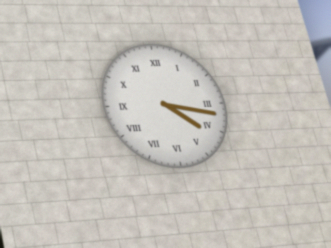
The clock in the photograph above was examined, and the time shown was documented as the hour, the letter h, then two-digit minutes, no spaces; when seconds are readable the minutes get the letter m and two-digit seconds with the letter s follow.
4h17
